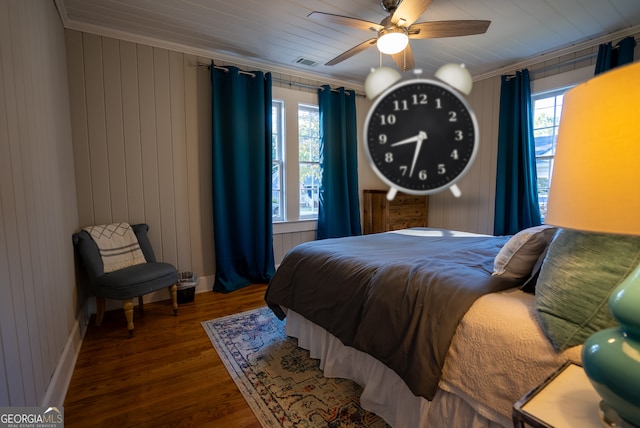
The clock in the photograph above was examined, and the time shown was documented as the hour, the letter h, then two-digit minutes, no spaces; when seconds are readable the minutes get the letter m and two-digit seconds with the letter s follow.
8h33
